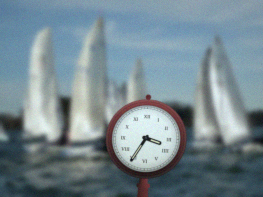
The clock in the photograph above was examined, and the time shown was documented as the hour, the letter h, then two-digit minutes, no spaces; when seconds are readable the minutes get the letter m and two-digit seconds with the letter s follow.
3h35
